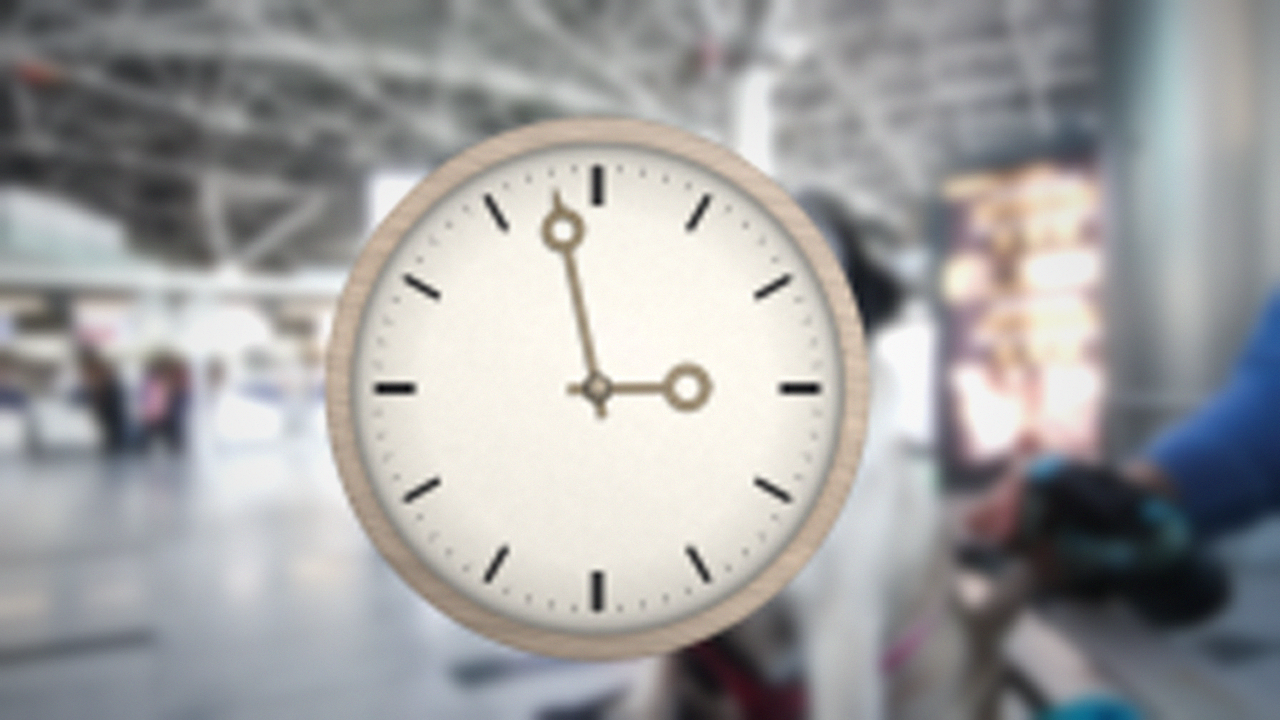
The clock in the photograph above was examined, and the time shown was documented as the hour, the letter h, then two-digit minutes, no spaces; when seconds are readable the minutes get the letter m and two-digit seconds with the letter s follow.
2h58
